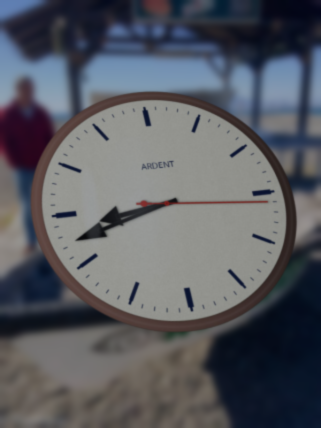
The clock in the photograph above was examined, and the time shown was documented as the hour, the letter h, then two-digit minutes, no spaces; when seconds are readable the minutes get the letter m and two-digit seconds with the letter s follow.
8h42m16s
